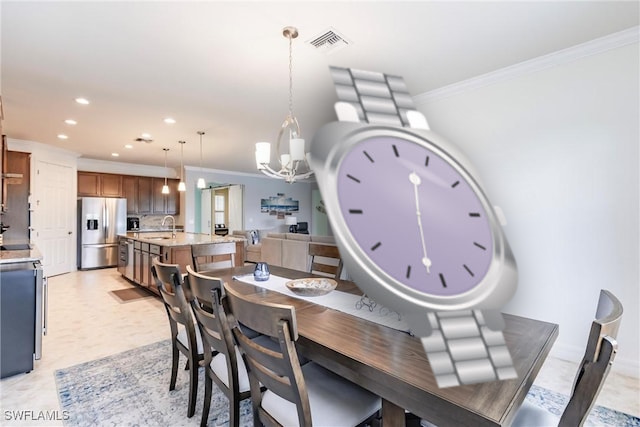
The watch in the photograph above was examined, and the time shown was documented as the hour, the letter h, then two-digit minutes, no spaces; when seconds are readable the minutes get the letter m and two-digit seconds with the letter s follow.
12h32
